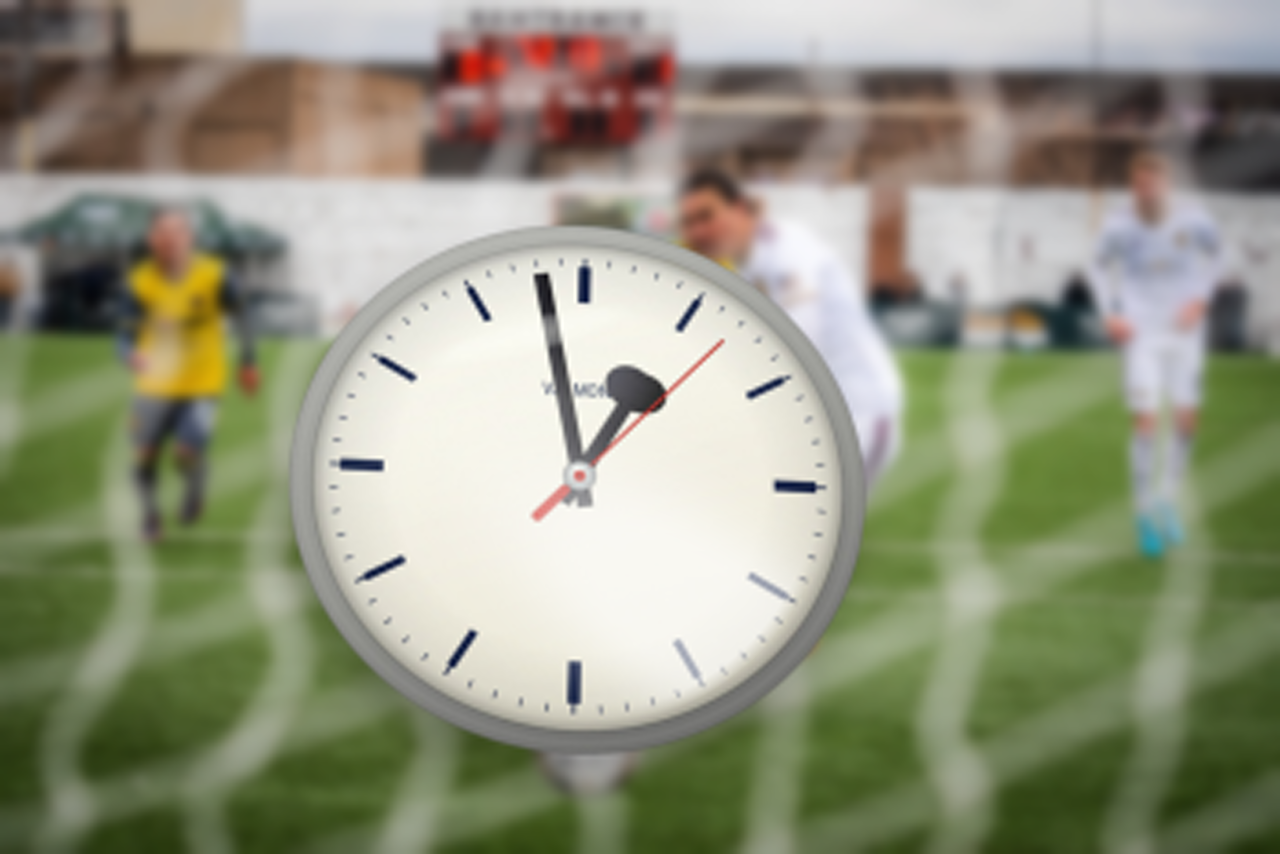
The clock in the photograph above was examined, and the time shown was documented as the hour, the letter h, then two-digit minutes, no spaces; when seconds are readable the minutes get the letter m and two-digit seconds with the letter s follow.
12h58m07s
